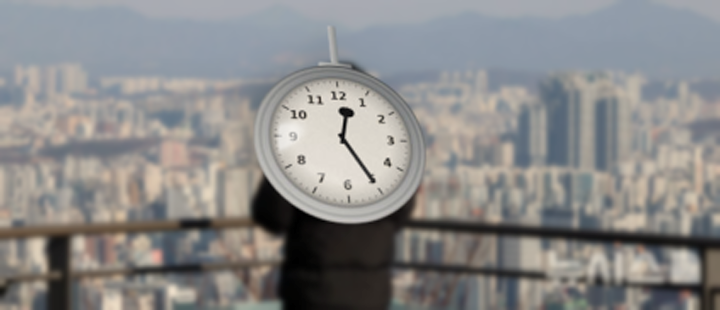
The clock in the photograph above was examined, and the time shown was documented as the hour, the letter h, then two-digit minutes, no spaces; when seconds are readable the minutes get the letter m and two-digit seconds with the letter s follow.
12h25
